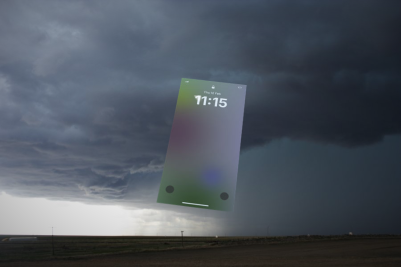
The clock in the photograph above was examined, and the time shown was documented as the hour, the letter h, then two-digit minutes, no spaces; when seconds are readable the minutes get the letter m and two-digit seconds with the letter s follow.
11h15
